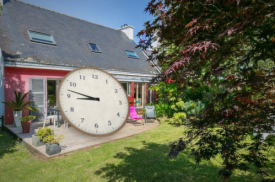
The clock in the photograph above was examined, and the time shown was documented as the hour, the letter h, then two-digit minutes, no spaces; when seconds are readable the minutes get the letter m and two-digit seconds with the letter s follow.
8h47
